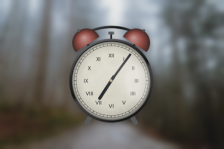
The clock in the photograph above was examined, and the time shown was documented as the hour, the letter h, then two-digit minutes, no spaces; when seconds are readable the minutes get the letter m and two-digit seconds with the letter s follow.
7h06
